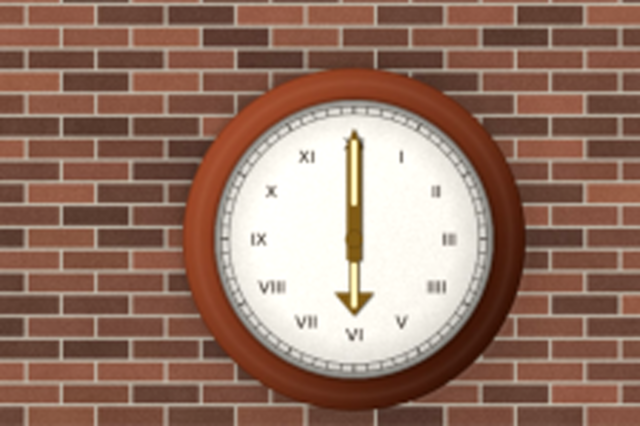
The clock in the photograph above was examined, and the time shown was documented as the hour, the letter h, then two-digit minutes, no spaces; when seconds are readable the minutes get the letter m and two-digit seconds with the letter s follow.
6h00
